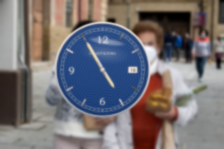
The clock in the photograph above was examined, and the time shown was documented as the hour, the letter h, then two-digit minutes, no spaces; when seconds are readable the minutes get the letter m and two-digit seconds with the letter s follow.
4h55
